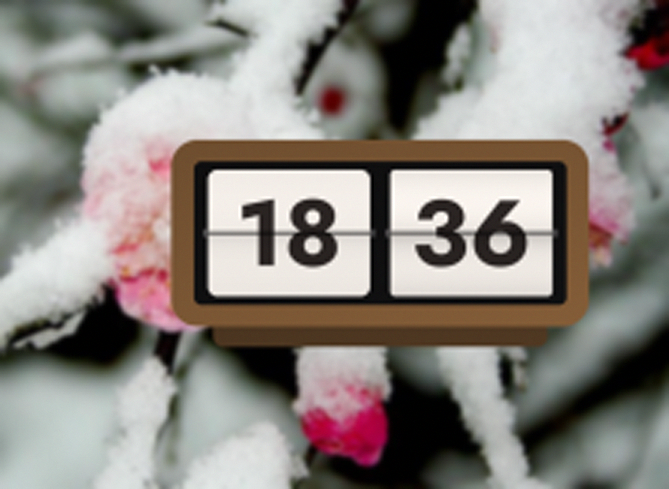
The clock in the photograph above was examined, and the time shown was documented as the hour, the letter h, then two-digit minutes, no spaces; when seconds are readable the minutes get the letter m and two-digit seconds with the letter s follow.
18h36
